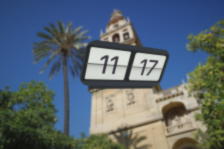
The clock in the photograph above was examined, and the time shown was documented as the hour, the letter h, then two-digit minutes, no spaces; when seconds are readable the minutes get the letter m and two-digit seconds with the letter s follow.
11h17
